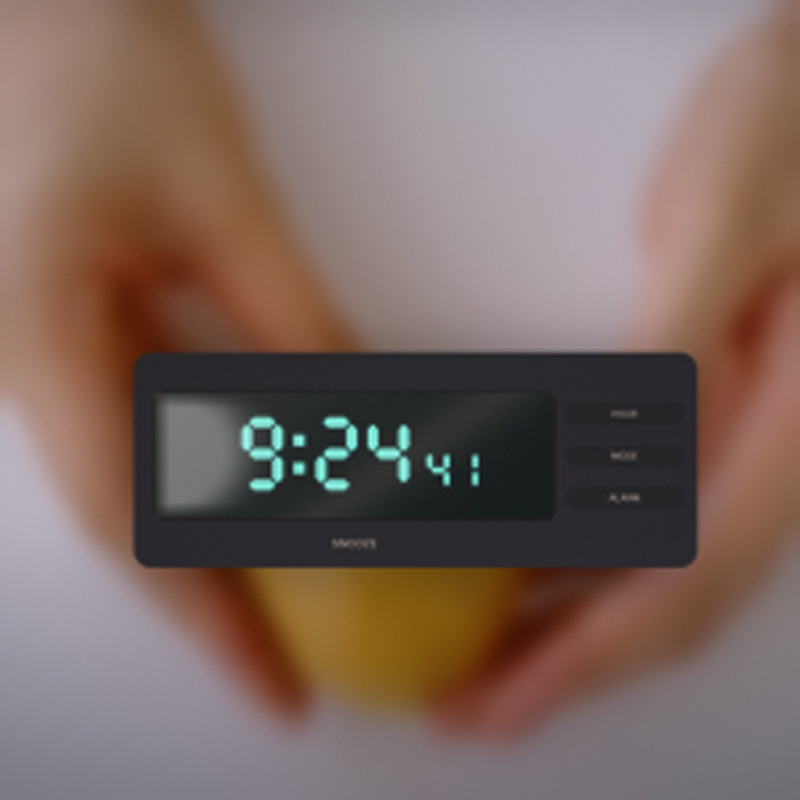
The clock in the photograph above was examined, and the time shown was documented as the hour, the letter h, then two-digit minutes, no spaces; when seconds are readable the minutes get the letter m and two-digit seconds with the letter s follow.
9h24m41s
